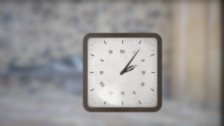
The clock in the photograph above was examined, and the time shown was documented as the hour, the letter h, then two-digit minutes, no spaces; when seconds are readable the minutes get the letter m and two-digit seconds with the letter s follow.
2h06
